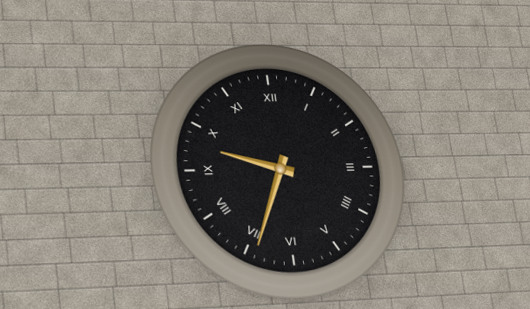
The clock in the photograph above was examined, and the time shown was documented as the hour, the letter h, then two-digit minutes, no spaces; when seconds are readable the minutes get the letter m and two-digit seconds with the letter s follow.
9h34
